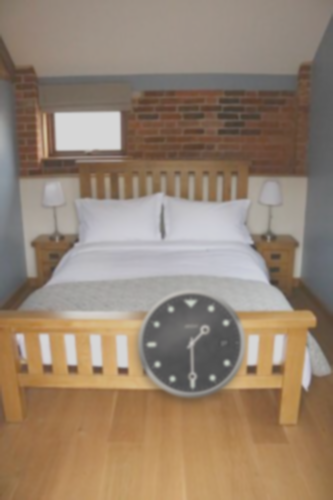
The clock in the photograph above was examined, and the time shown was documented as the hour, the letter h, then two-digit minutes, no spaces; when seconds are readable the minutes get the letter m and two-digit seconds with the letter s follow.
1h30
